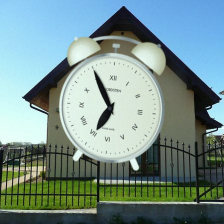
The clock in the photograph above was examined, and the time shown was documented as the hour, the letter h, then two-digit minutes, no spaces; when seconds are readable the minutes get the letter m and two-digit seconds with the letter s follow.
6h55
